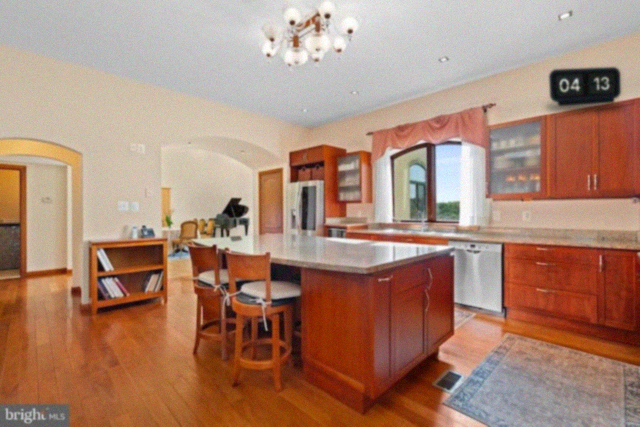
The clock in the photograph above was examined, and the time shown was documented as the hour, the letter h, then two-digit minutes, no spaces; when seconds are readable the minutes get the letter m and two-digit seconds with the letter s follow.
4h13
